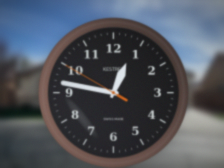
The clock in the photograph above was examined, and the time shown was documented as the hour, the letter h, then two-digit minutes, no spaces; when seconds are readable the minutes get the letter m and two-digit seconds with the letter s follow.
12h46m50s
